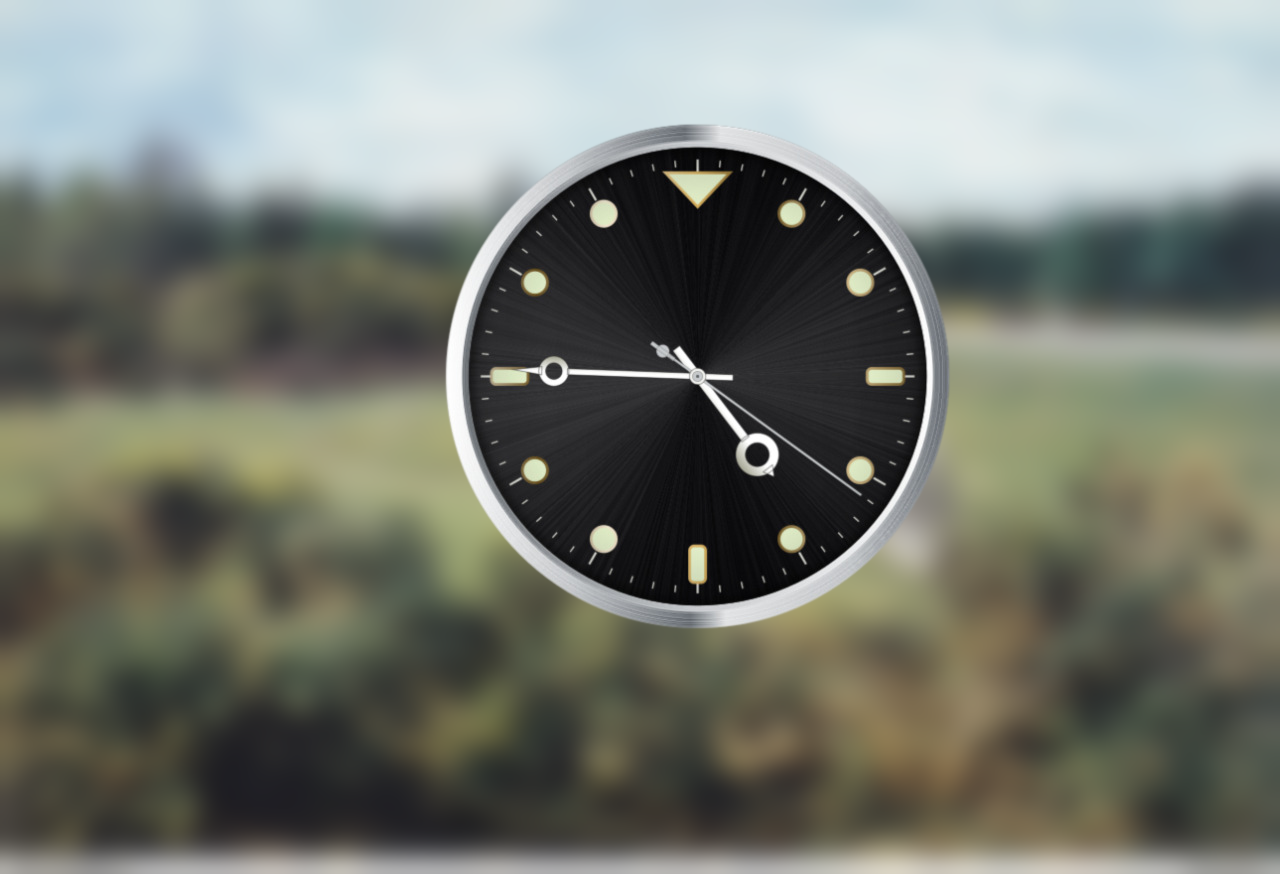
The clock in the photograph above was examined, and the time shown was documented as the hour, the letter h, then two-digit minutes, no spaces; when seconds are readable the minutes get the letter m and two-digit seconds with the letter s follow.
4h45m21s
